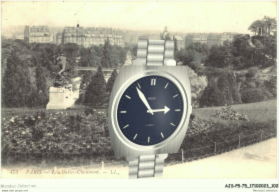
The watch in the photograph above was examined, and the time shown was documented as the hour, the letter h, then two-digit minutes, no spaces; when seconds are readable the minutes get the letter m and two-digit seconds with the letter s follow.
2h54
